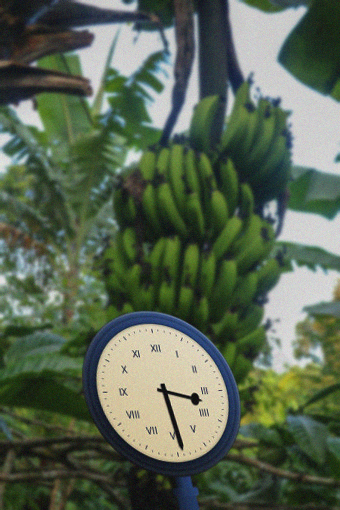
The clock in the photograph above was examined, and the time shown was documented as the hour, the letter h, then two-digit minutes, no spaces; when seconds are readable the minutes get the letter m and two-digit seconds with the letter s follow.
3h29
